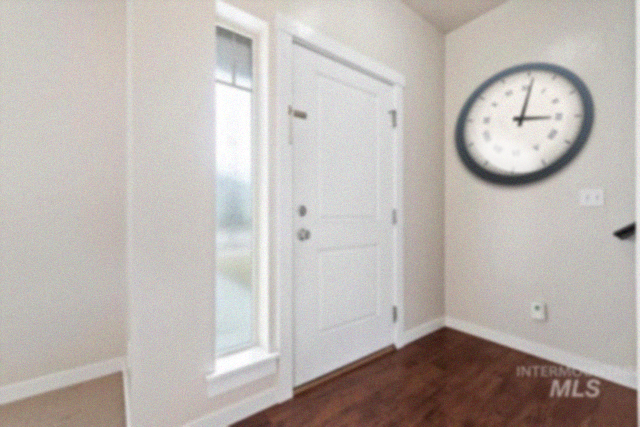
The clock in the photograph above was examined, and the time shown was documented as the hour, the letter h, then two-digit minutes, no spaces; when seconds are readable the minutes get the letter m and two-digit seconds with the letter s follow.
3h01
